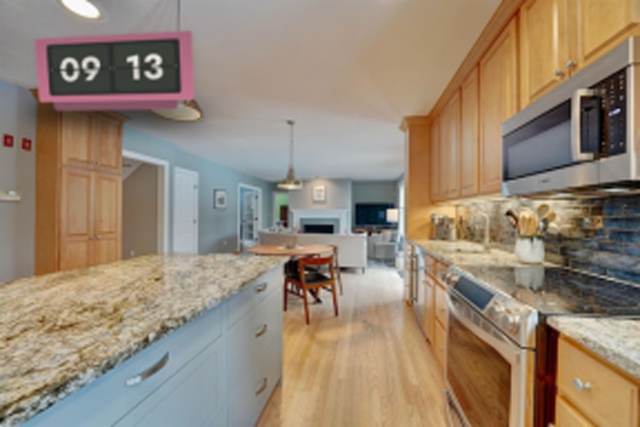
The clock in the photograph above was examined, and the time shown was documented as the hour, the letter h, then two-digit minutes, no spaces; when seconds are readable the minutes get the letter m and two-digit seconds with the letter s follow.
9h13
